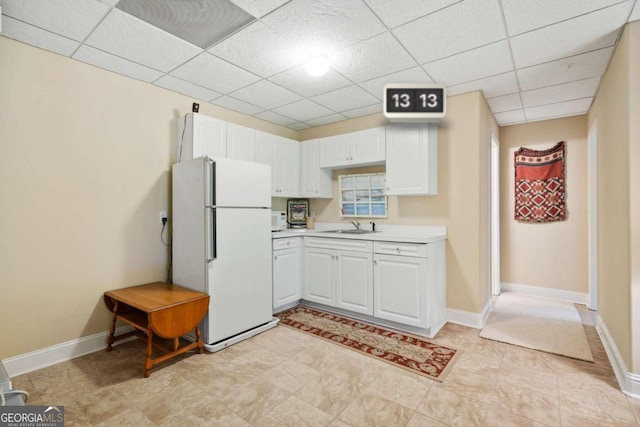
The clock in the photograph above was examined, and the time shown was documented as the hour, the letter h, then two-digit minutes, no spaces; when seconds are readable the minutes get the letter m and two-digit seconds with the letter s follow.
13h13
